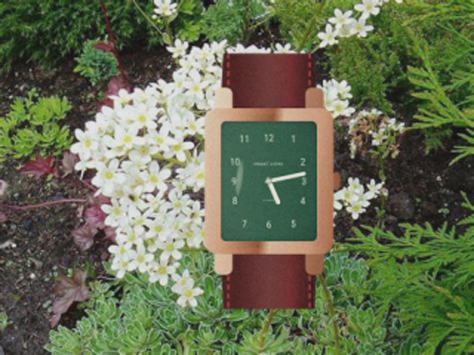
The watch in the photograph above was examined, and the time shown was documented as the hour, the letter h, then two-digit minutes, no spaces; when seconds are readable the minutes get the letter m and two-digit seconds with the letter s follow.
5h13
